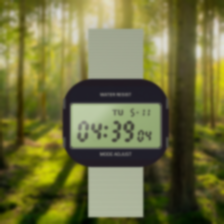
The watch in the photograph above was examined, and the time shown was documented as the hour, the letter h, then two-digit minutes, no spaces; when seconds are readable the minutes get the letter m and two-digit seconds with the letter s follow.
4h39m04s
